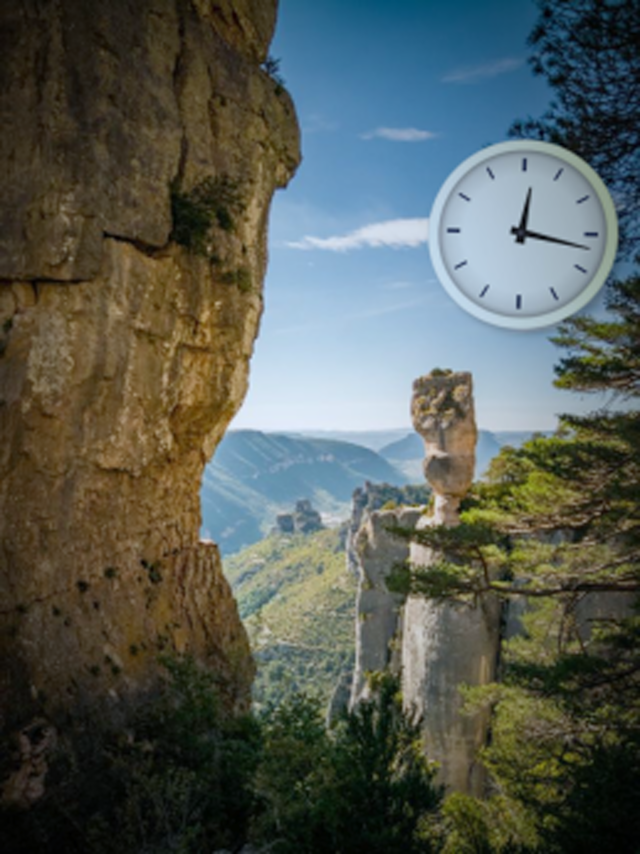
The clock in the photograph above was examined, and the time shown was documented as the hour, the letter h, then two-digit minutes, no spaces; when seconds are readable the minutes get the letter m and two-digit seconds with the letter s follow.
12h17
